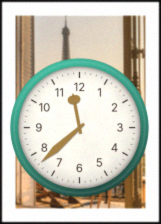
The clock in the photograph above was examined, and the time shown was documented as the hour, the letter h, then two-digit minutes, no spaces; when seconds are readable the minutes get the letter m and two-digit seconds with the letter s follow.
11h38
